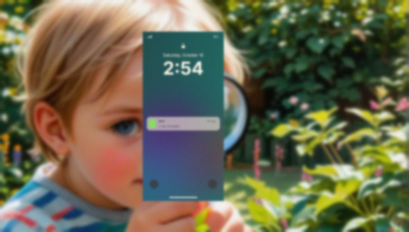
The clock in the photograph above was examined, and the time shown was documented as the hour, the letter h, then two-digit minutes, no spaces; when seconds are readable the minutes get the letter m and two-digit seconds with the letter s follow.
2h54
